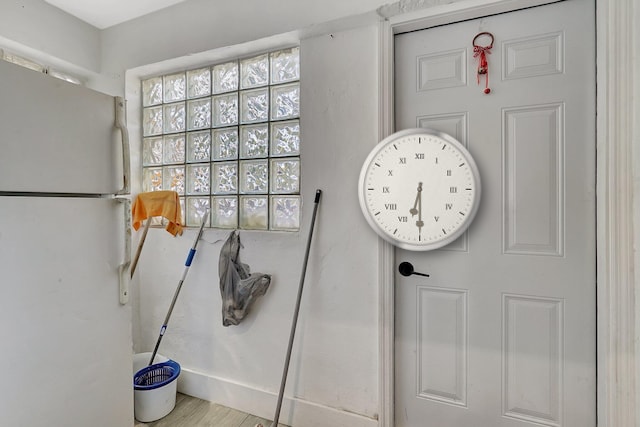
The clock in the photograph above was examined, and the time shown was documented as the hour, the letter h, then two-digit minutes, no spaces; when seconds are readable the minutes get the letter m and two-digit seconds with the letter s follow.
6h30
